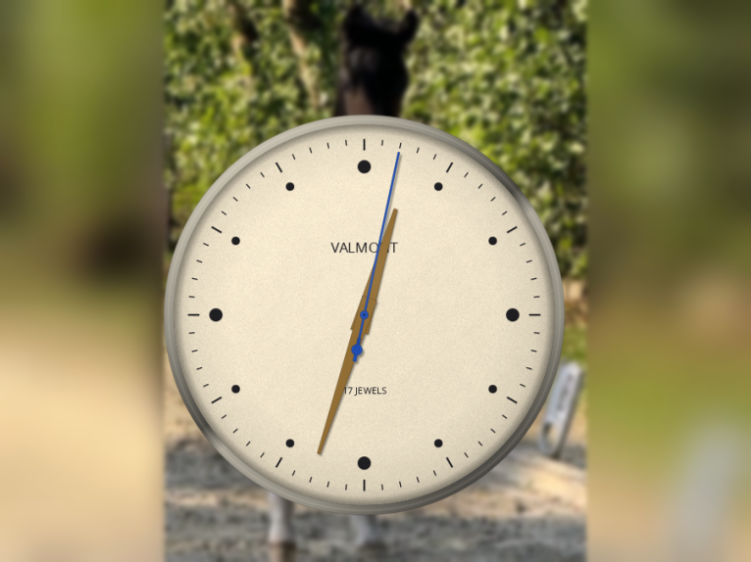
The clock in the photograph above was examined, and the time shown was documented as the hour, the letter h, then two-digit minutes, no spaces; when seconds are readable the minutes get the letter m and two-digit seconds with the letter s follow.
12h33m02s
